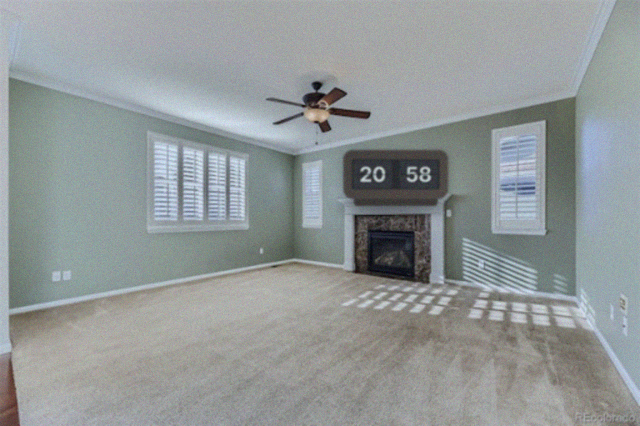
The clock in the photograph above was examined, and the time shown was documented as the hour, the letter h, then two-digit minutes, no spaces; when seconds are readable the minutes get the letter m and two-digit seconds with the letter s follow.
20h58
